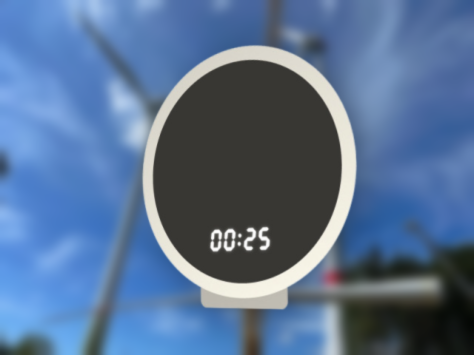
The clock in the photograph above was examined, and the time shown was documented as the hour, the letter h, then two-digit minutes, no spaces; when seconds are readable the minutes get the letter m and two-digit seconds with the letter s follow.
0h25
